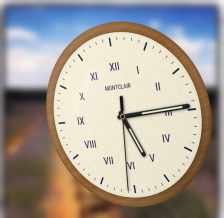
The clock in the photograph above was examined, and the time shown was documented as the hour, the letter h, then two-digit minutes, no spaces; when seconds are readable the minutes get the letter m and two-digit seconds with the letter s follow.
5h14m31s
